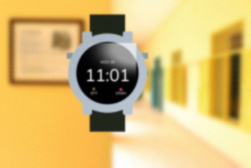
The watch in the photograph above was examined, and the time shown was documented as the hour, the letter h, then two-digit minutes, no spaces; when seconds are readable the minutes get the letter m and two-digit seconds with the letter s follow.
11h01
